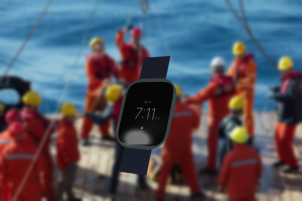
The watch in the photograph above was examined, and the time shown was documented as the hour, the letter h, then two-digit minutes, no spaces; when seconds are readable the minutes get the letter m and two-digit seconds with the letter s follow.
7h11
